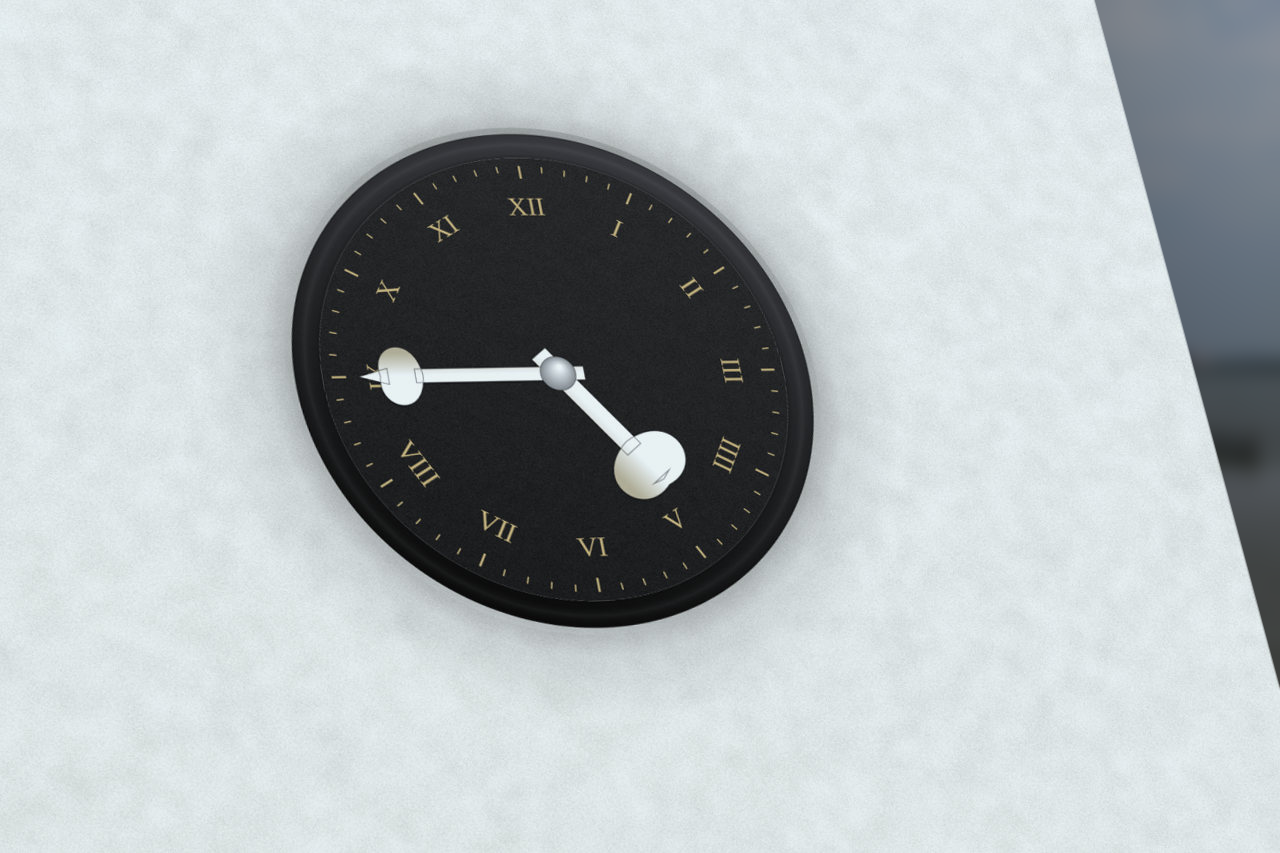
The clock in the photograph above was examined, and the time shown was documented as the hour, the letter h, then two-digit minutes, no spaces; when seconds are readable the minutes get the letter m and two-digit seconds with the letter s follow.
4h45
